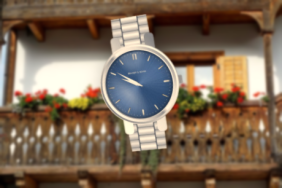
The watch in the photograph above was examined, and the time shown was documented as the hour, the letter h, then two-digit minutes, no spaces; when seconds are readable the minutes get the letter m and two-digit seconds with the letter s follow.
9h51
